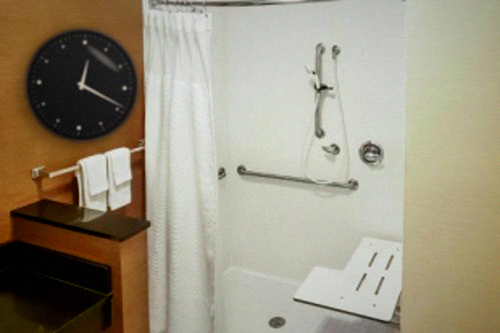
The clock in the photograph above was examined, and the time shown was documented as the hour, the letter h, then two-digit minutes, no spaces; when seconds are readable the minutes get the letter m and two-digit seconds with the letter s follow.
12h19
